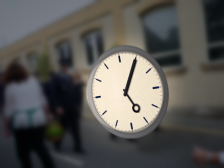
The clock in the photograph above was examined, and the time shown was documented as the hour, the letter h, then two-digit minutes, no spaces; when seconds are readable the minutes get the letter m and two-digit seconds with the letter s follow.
5h05
